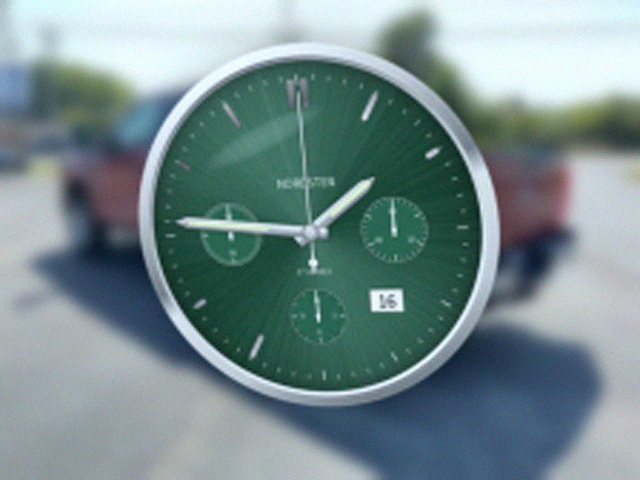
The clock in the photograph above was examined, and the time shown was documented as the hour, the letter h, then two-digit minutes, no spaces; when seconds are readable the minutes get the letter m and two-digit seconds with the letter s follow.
1h46
